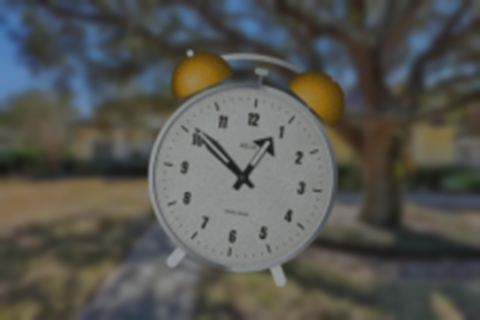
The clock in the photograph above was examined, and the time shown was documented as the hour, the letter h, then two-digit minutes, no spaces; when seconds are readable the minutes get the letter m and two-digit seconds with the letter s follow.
12h51
